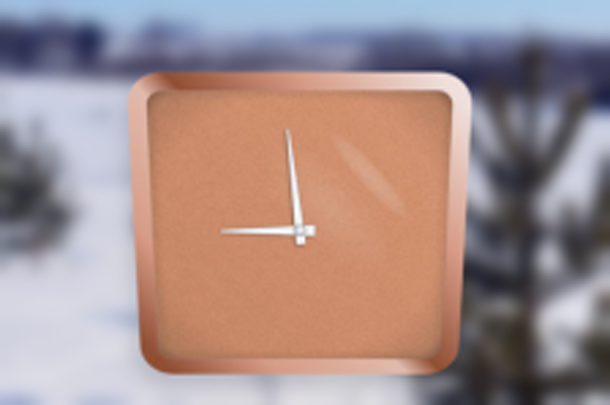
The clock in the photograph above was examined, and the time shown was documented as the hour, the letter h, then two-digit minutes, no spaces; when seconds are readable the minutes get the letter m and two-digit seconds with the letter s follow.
8h59
